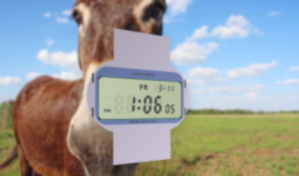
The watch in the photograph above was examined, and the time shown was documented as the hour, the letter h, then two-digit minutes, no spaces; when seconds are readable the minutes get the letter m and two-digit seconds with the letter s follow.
1h06
